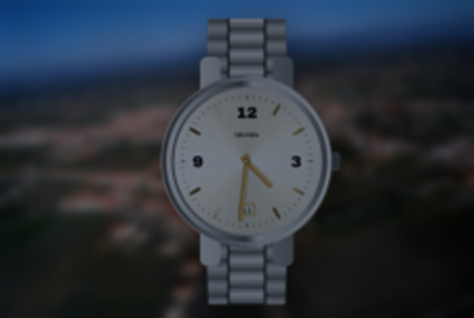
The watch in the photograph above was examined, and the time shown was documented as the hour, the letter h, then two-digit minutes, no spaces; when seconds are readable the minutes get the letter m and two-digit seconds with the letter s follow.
4h31
